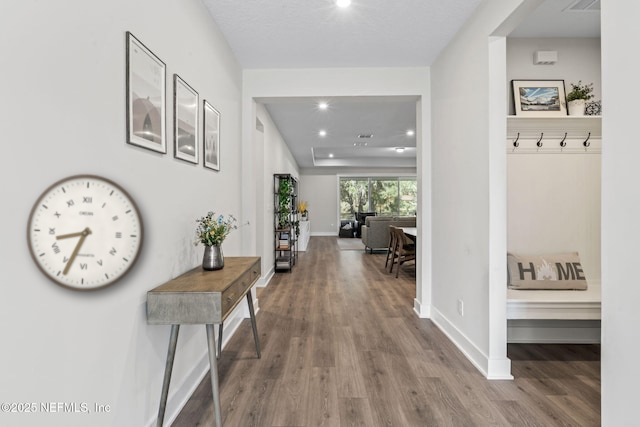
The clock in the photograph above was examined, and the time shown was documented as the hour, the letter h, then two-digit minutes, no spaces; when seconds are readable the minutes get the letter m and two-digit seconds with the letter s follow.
8h34
